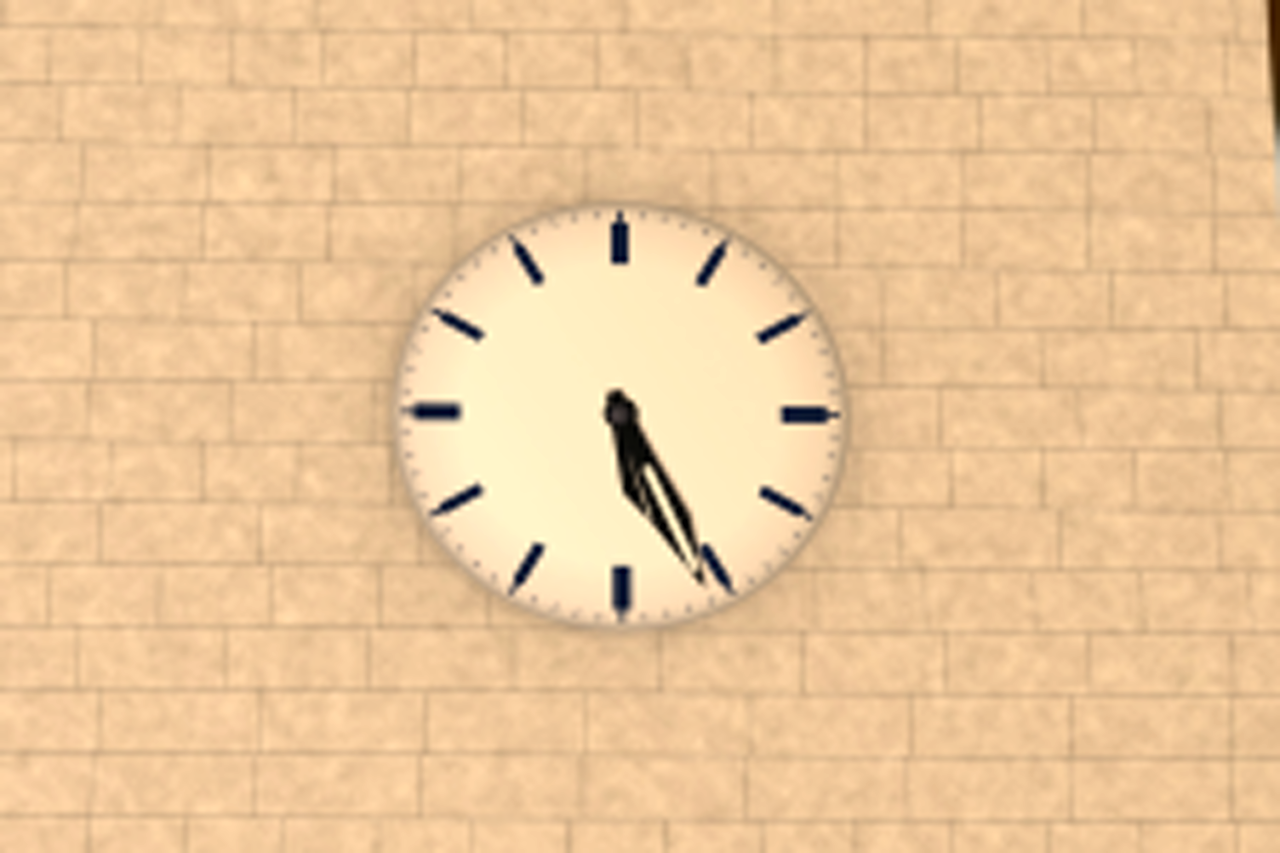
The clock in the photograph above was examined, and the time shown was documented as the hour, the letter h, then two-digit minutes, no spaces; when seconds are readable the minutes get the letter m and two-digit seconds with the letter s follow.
5h26
